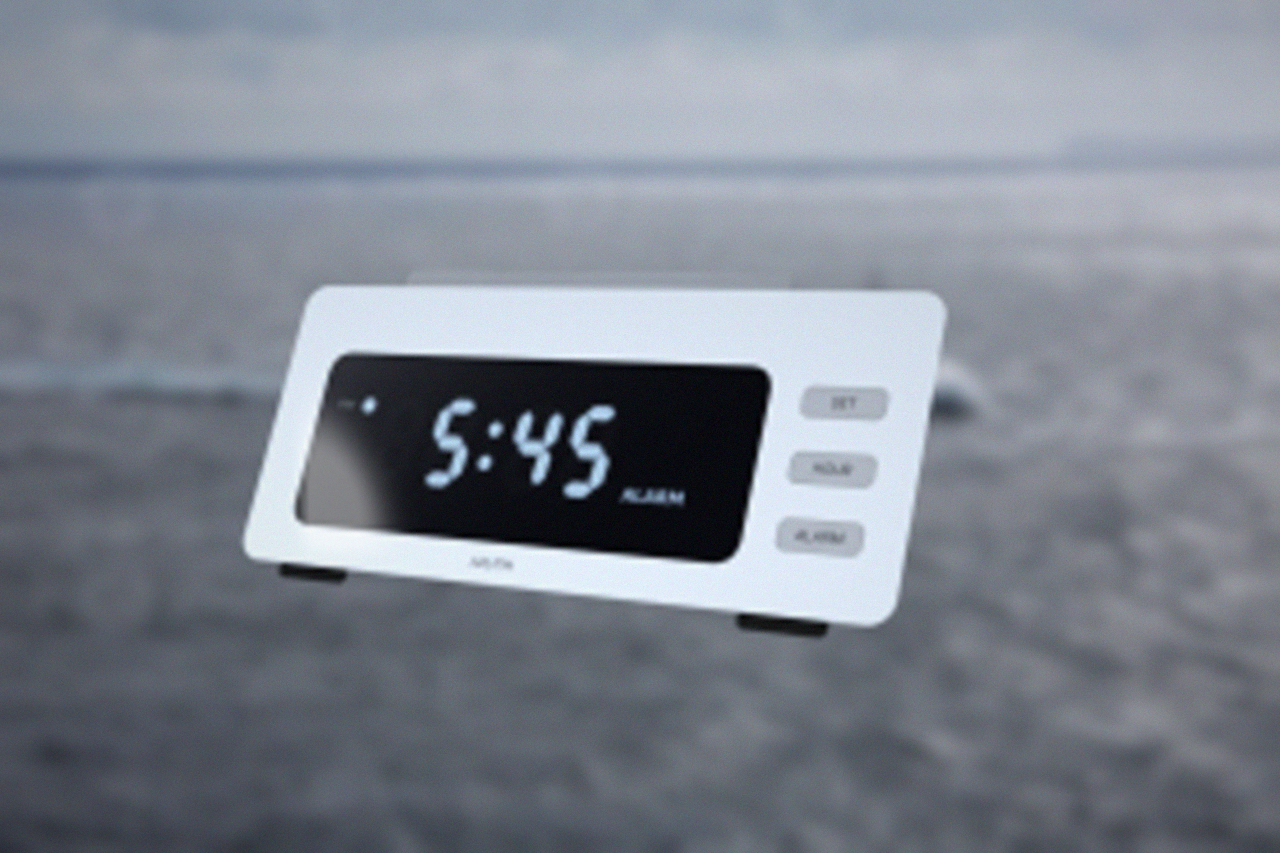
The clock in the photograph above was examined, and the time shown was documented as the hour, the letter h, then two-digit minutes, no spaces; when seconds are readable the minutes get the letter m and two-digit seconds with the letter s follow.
5h45
